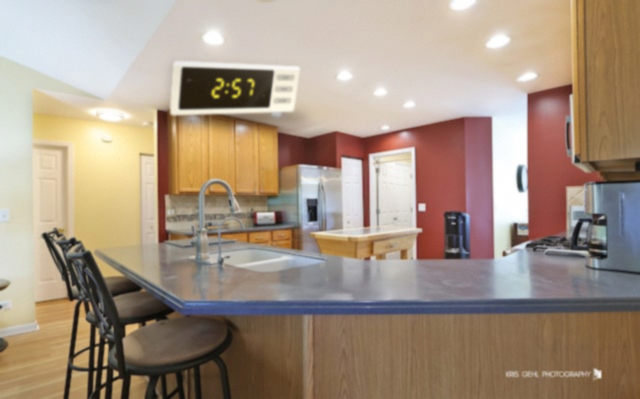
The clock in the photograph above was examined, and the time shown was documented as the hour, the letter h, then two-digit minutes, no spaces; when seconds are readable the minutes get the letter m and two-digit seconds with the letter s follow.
2h57
